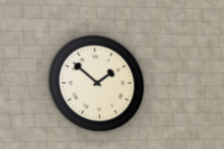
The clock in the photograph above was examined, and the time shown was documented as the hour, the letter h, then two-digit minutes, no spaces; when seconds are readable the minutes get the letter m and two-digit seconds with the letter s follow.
1h52
